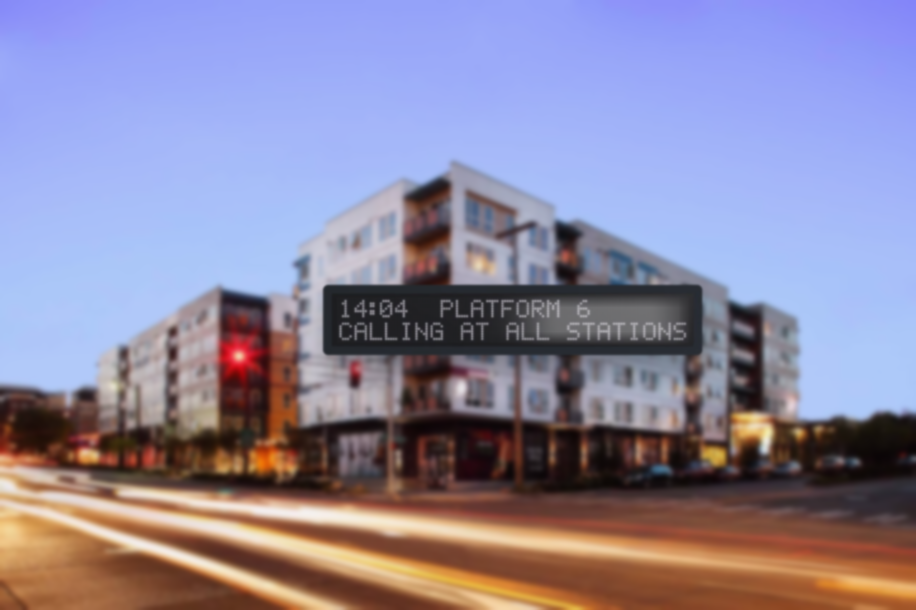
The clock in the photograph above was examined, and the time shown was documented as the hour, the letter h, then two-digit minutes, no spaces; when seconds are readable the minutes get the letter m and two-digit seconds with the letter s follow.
14h04
